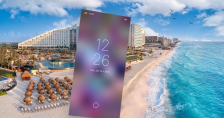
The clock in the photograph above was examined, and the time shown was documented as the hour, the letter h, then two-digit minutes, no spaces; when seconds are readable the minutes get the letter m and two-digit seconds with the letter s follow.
12h26
